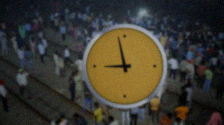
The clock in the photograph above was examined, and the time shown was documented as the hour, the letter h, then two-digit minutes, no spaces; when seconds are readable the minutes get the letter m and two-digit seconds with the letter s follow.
8h58
